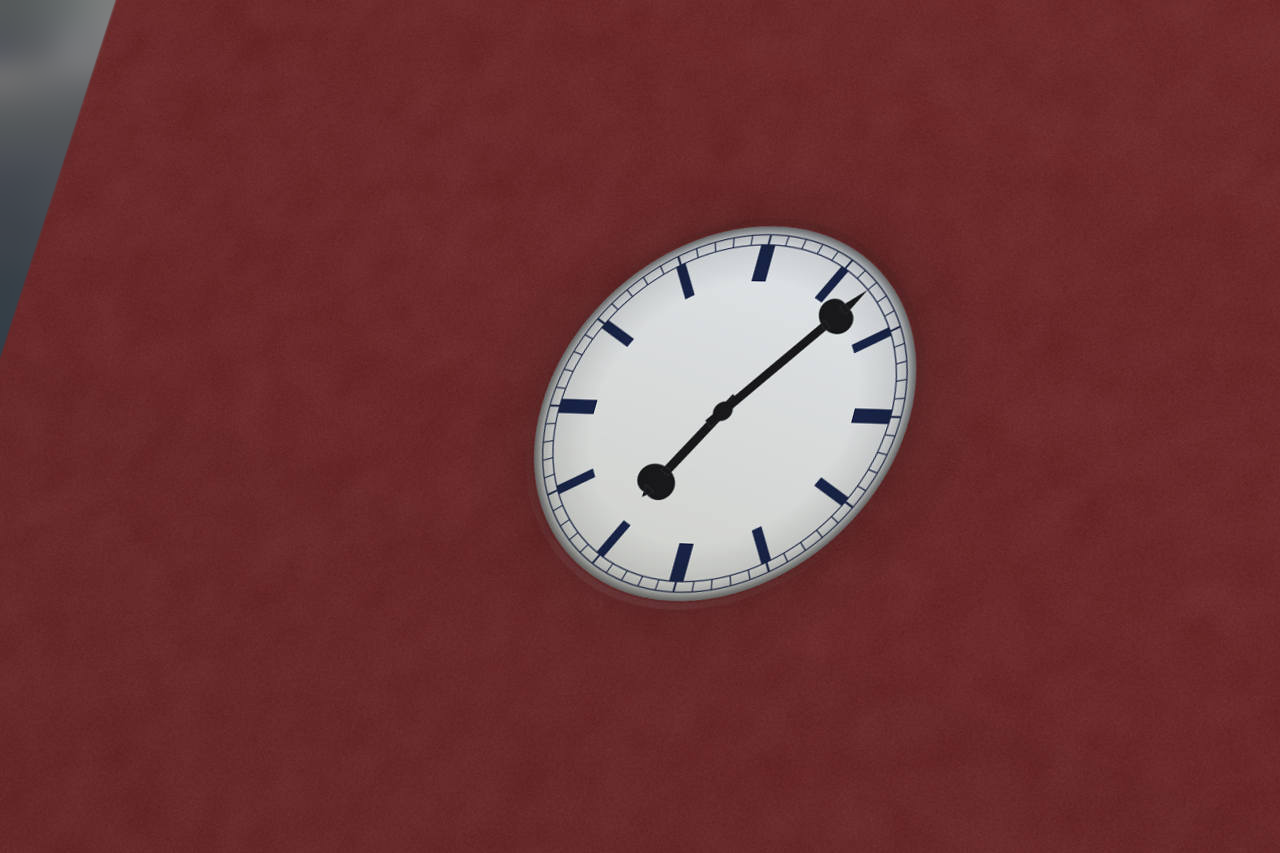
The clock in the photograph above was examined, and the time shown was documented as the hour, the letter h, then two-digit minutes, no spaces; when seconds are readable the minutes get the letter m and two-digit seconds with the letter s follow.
7h07
